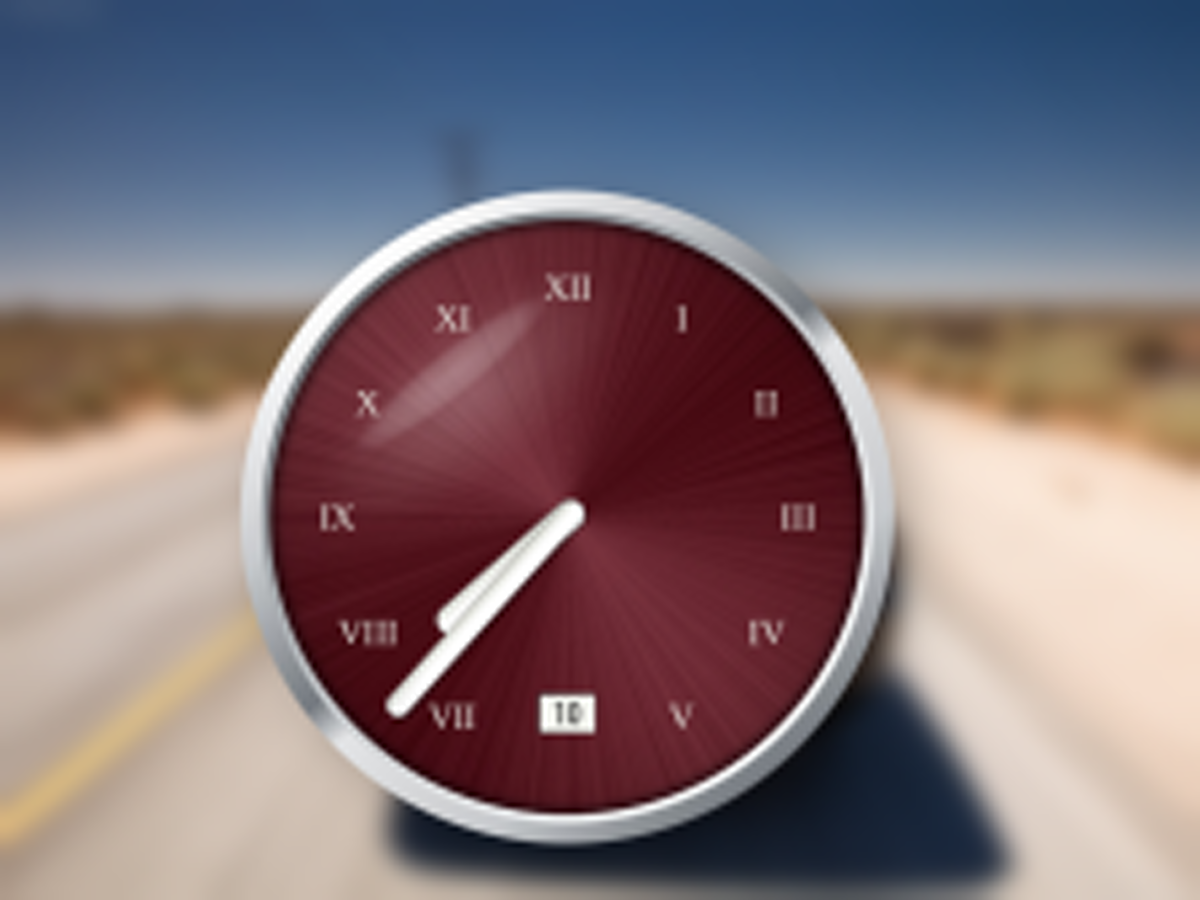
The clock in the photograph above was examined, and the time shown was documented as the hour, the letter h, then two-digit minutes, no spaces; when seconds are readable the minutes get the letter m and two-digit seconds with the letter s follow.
7h37
